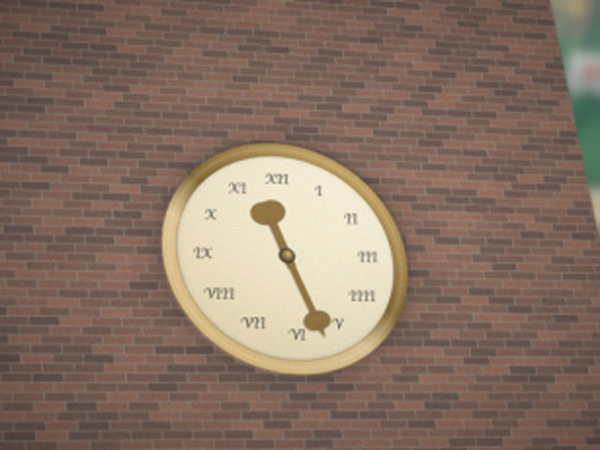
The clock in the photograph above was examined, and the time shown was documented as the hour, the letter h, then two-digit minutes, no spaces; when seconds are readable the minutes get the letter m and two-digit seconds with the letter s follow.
11h27
